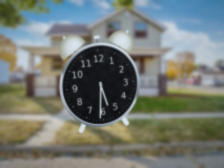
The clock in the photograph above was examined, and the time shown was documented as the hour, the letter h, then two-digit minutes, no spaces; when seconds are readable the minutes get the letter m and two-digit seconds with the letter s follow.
5h31
